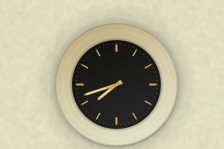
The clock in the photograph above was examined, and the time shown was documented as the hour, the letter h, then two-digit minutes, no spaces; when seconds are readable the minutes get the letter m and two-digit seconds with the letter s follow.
7h42
